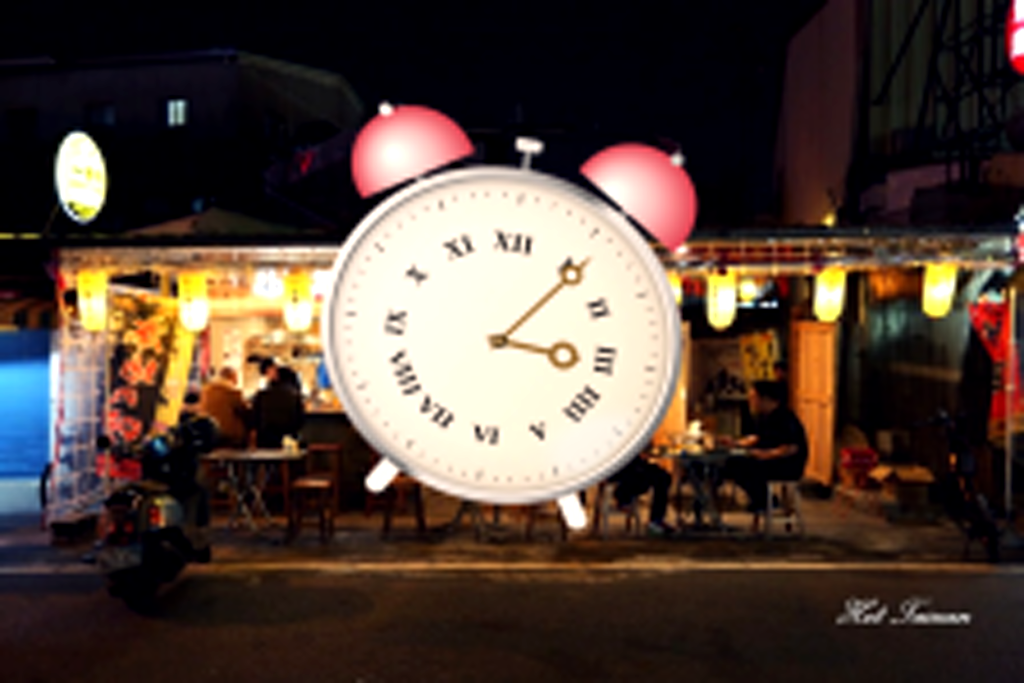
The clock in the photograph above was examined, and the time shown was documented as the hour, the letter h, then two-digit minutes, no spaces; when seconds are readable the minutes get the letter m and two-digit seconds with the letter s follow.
3h06
